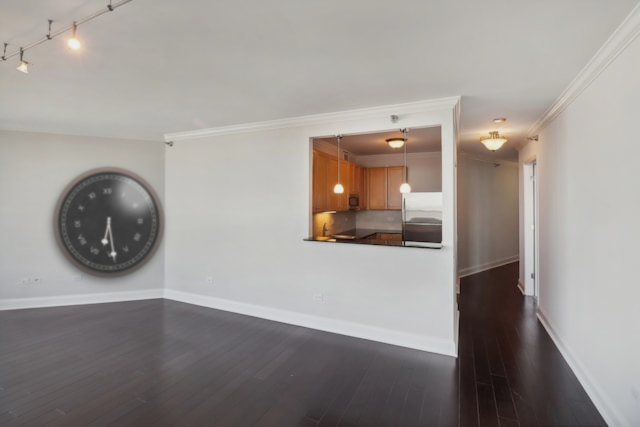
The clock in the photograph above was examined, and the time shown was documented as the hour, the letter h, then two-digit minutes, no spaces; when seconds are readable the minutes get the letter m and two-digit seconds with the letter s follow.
6h29
